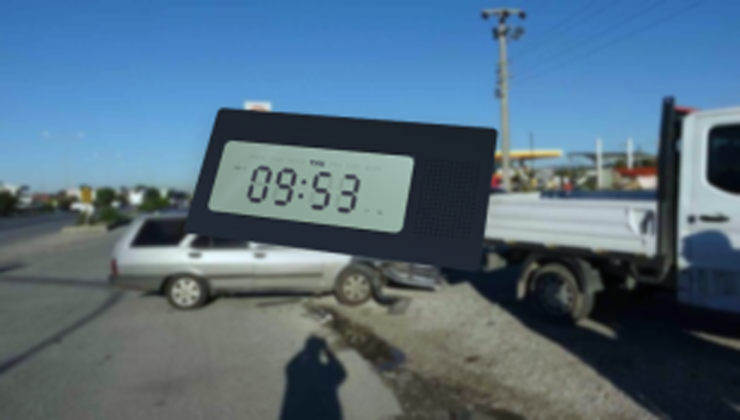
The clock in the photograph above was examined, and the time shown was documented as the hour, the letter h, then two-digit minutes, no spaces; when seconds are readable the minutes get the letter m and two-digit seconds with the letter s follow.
9h53
